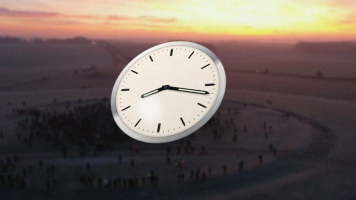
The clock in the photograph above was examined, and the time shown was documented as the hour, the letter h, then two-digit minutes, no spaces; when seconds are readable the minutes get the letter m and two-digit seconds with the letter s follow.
8h17
